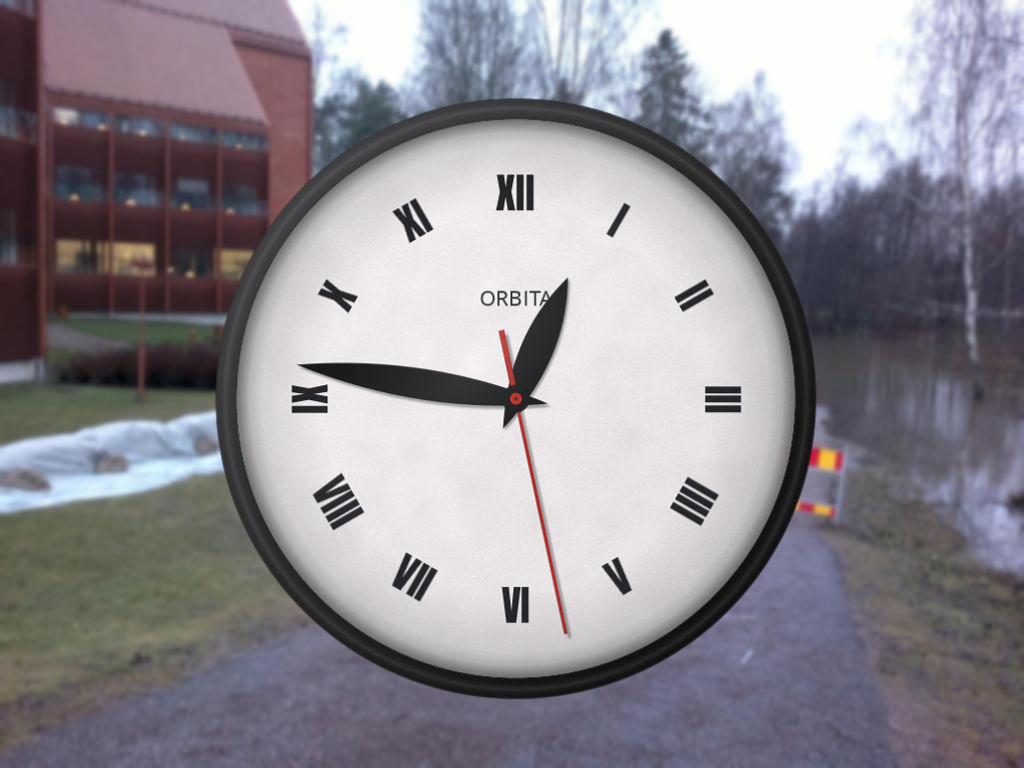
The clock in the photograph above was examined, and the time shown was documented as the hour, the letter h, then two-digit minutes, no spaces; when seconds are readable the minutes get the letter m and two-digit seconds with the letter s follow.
12h46m28s
